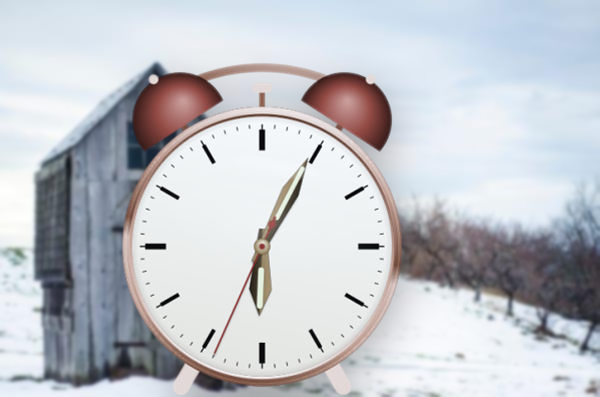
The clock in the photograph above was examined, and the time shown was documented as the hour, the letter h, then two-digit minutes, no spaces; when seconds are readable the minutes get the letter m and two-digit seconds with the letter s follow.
6h04m34s
